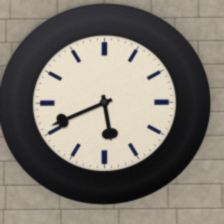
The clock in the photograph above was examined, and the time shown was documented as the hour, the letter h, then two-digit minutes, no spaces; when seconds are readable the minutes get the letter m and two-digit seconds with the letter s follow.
5h41
